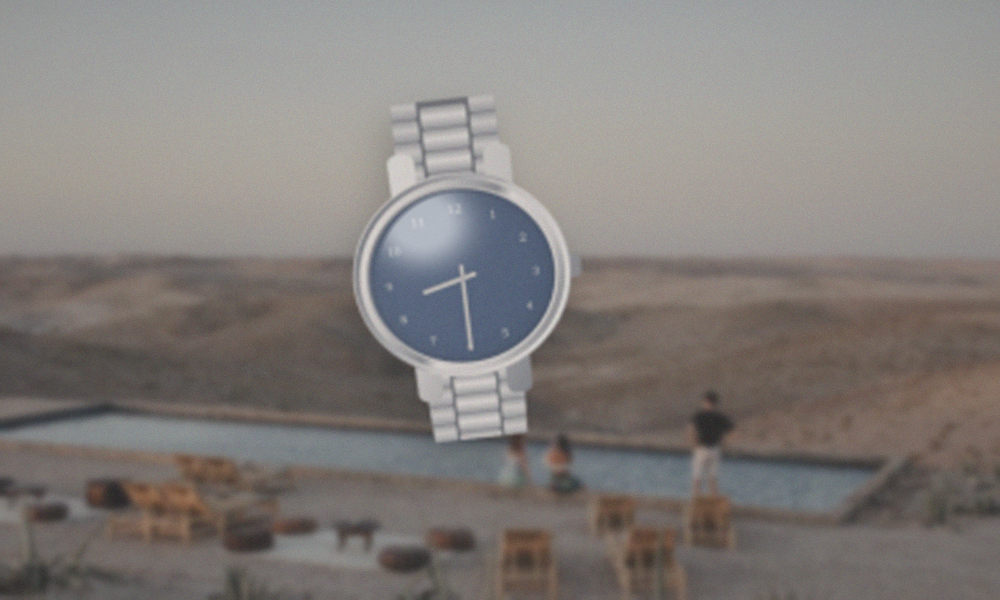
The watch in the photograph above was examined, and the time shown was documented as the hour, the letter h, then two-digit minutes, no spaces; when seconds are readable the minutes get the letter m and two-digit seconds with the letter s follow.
8h30
